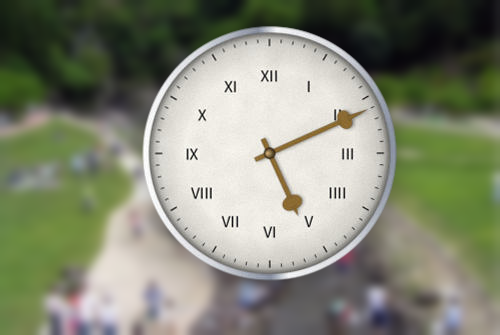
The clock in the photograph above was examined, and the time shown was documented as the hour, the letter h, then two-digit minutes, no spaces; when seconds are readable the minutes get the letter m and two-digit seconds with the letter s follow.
5h11
